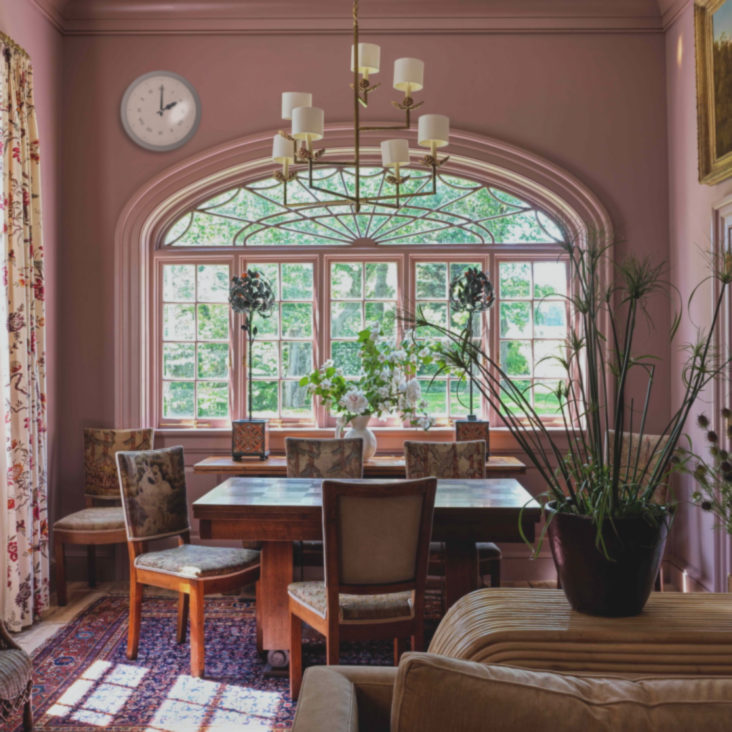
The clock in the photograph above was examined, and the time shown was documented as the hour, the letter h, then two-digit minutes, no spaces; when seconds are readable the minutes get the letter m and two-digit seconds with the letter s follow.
2h00
